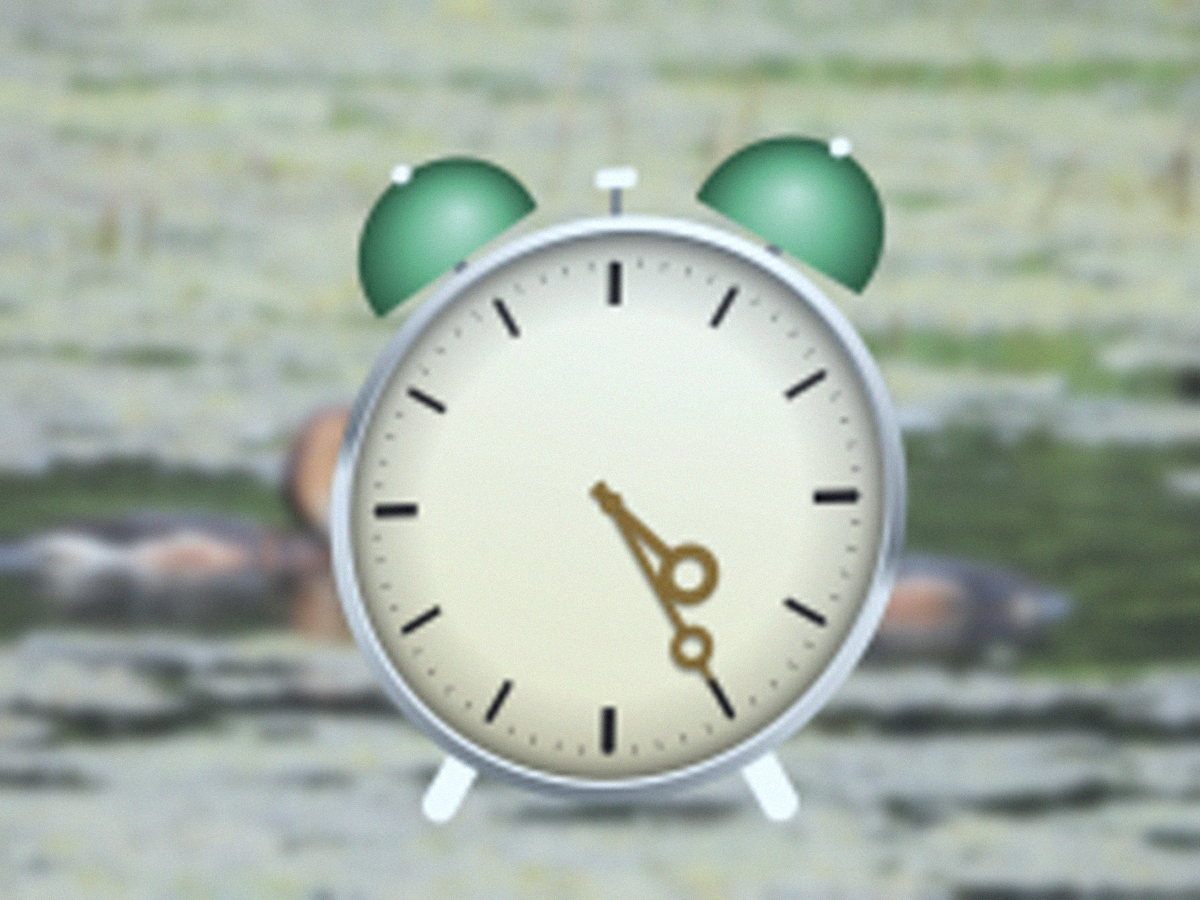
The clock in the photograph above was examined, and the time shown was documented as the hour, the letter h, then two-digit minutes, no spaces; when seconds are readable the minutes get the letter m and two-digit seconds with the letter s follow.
4h25
